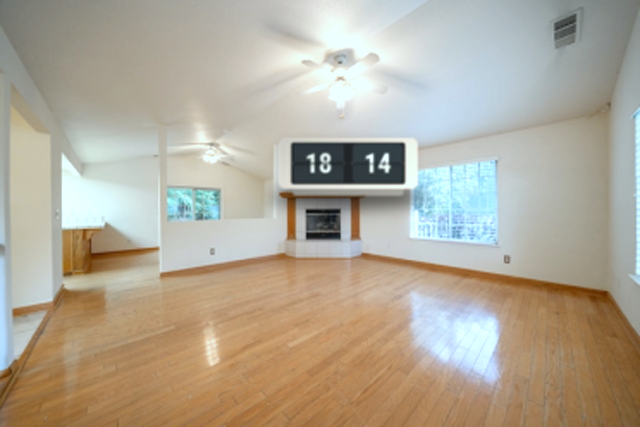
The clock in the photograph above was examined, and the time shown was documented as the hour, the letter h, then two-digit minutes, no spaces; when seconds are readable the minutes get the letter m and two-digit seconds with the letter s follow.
18h14
